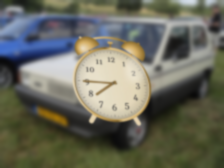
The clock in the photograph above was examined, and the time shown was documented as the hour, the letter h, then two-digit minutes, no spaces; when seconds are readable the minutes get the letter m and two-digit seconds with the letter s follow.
7h45
